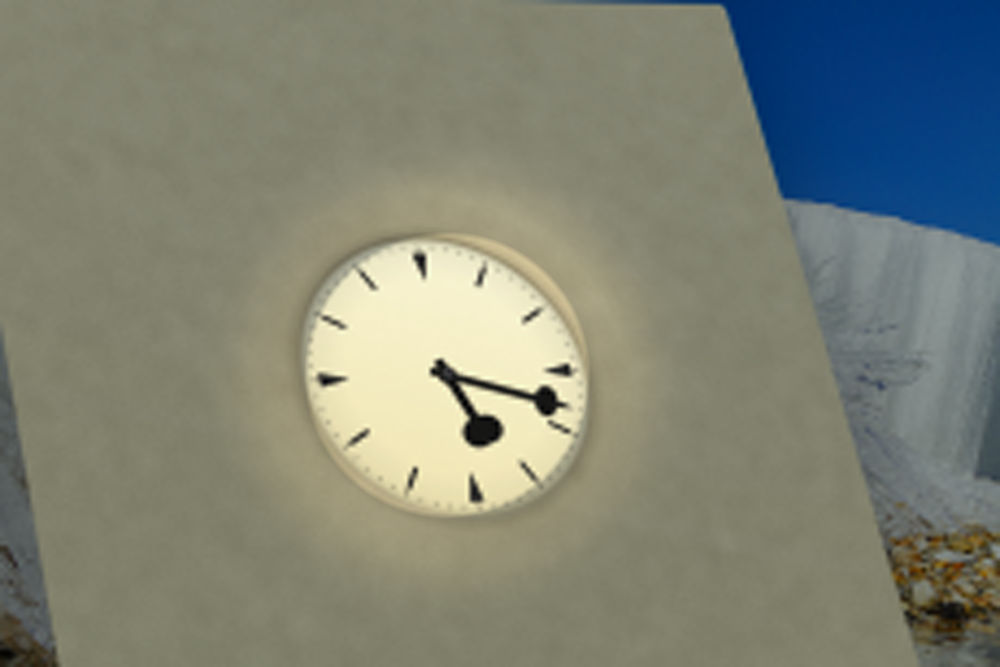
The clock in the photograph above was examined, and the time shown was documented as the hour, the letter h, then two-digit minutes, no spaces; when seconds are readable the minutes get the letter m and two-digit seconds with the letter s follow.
5h18
